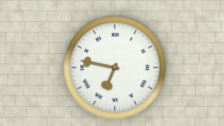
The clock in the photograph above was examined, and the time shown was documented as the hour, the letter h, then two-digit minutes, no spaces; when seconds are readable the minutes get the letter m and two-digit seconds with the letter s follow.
6h47
